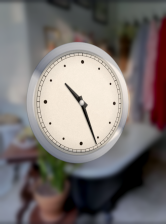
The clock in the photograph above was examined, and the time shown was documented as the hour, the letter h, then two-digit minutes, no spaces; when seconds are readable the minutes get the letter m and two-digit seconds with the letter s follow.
10h26
